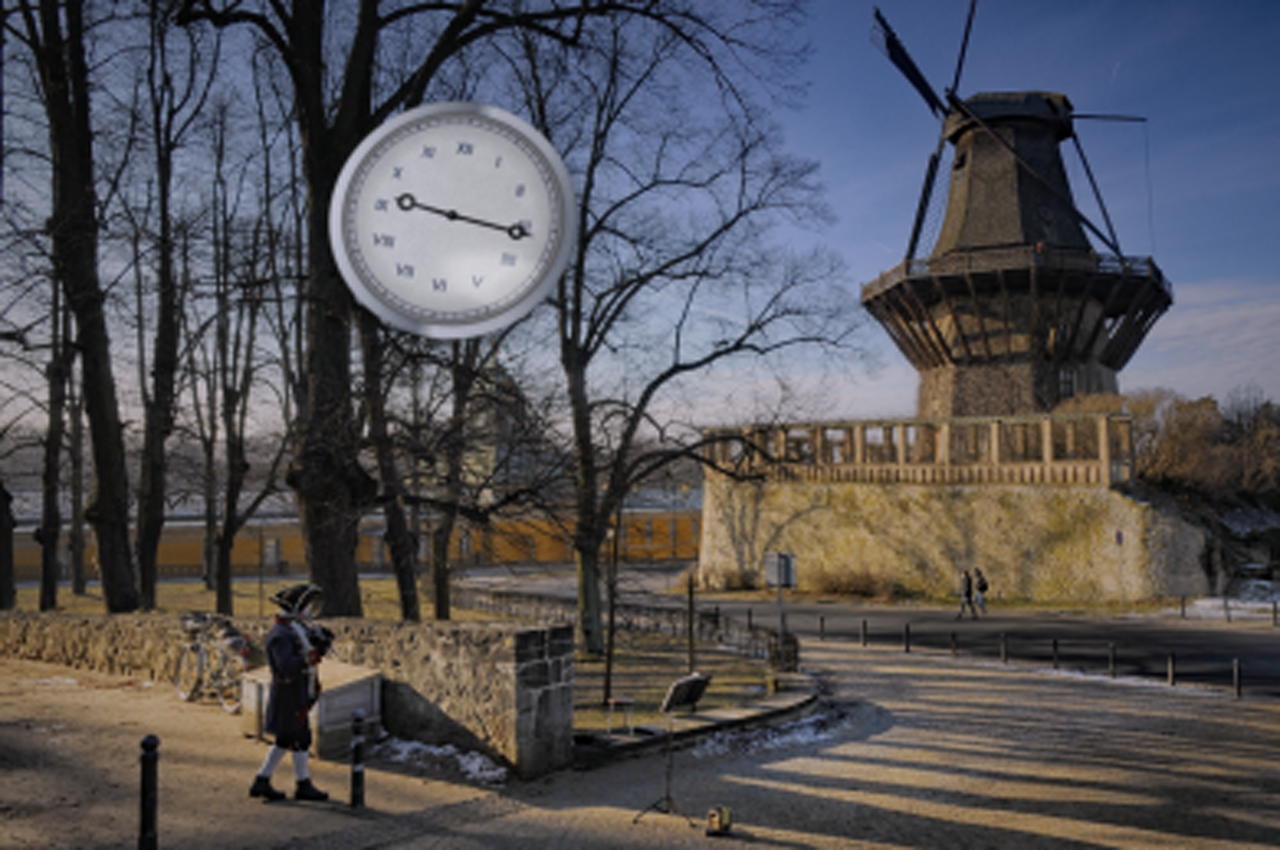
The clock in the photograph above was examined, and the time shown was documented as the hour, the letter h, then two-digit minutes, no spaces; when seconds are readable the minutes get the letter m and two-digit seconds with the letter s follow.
9h16
